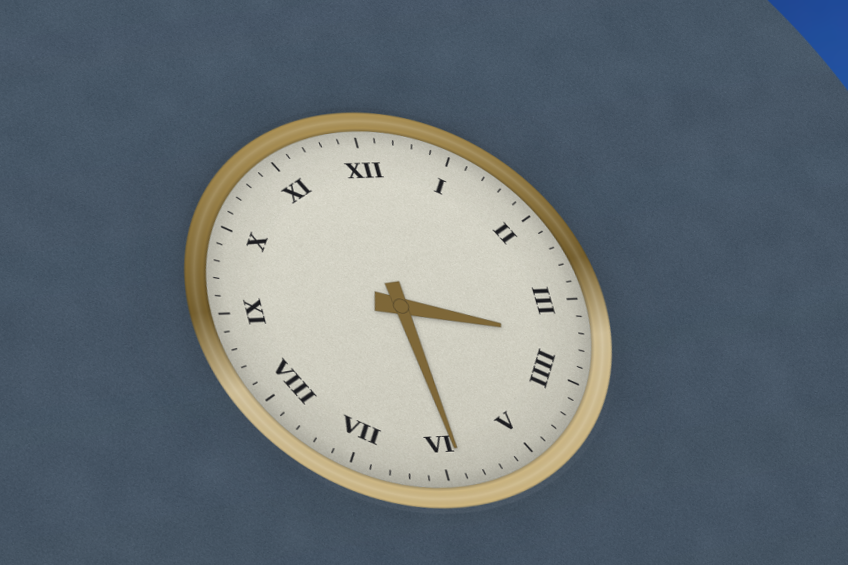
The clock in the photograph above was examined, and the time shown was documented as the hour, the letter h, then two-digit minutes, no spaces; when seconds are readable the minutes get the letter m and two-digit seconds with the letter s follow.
3h29
